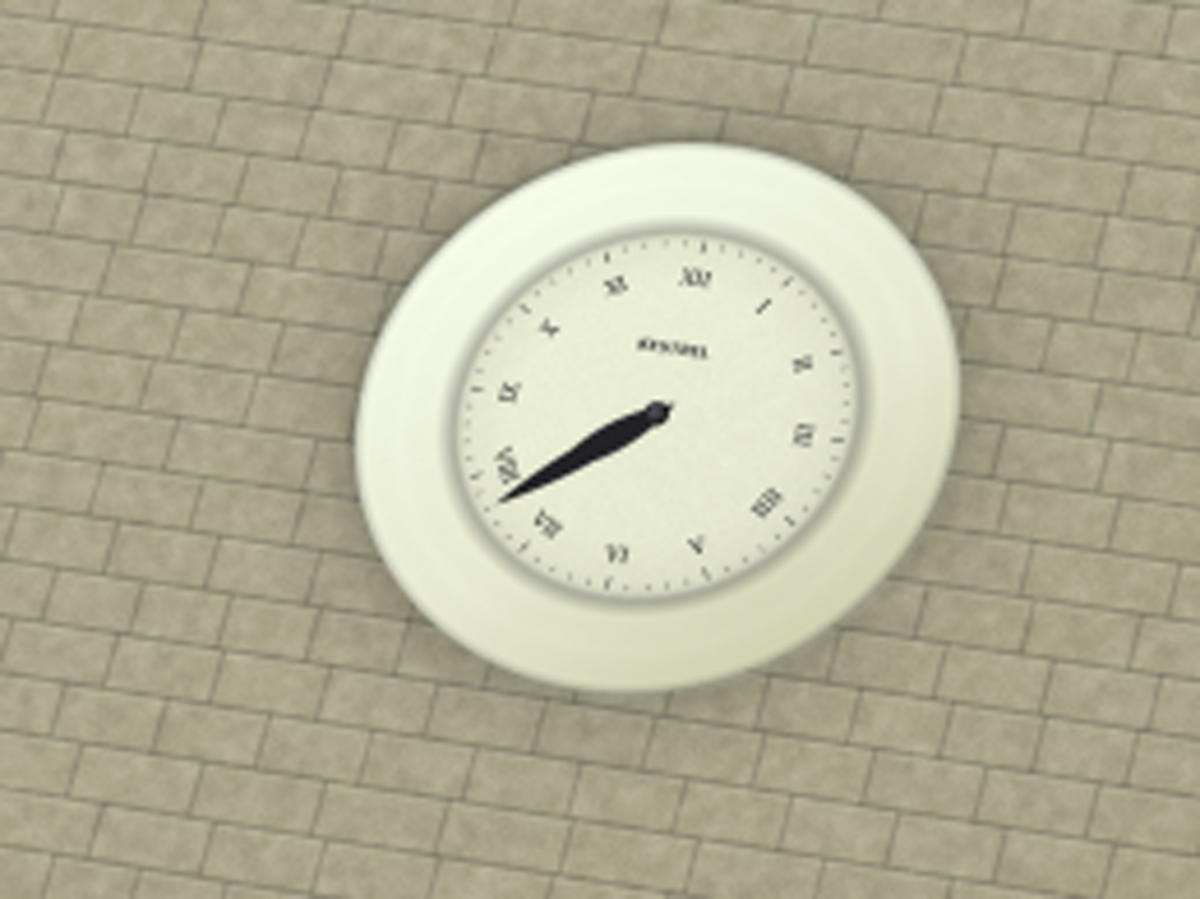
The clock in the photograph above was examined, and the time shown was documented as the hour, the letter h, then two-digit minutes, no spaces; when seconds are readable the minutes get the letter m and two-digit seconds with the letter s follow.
7h38
